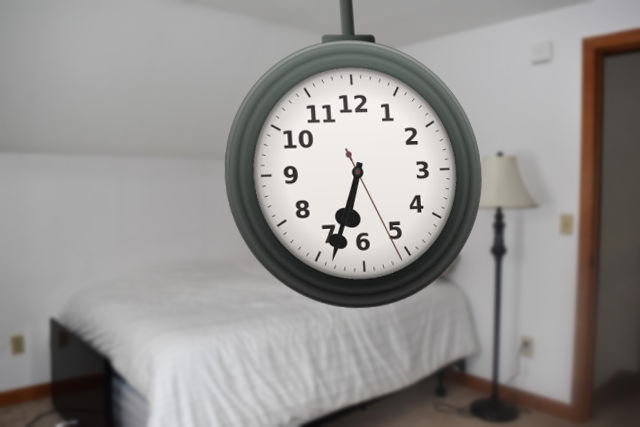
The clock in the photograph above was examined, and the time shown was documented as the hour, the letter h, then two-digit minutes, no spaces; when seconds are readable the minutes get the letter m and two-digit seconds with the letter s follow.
6h33m26s
